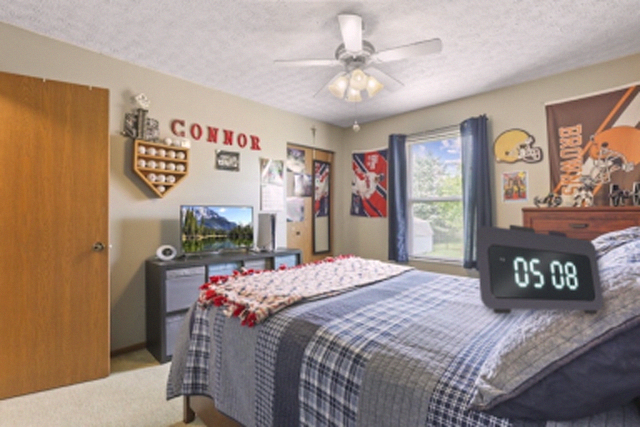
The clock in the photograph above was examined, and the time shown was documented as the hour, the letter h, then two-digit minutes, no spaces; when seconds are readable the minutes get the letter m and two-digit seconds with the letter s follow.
5h08
